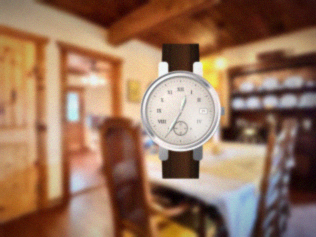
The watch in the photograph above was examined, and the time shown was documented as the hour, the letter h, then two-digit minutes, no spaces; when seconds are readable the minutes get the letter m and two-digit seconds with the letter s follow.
12h35
